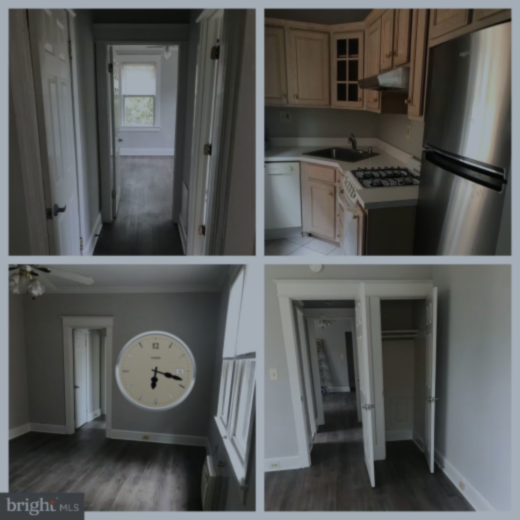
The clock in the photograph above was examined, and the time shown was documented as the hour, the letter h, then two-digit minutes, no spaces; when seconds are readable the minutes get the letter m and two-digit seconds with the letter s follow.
6h18
